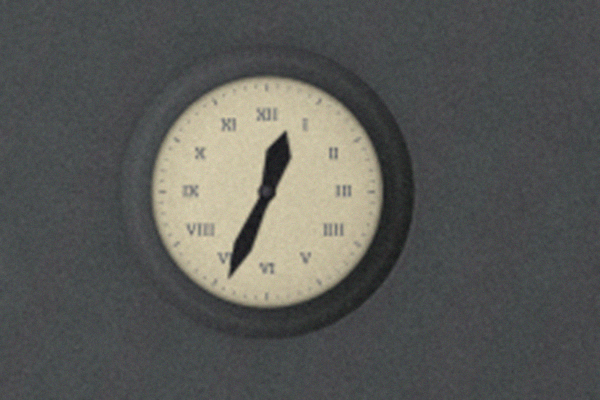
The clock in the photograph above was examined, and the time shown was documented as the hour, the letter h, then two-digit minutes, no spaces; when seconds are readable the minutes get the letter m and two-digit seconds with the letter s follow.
12h34
